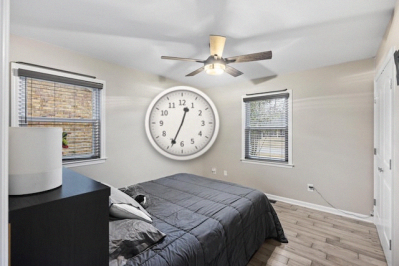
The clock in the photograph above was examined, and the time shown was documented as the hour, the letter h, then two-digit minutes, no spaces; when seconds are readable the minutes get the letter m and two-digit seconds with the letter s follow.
12h34
